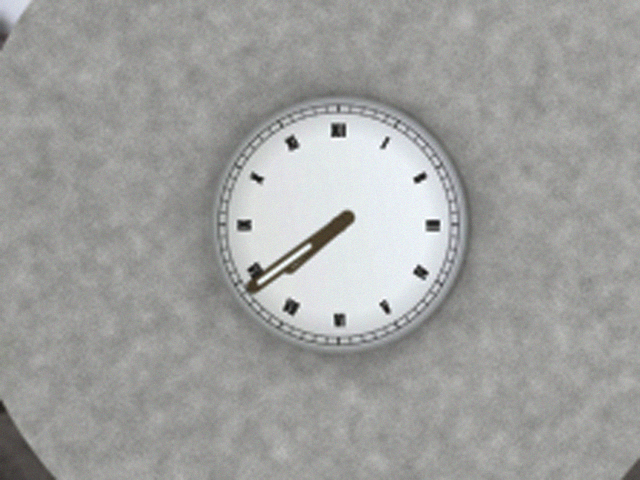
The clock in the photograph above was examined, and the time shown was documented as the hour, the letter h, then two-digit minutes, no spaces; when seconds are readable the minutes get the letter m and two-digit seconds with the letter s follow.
7h39
